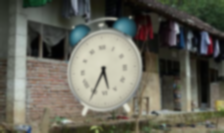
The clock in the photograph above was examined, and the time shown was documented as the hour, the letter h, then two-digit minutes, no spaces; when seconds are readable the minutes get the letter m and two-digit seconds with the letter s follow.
5h35
